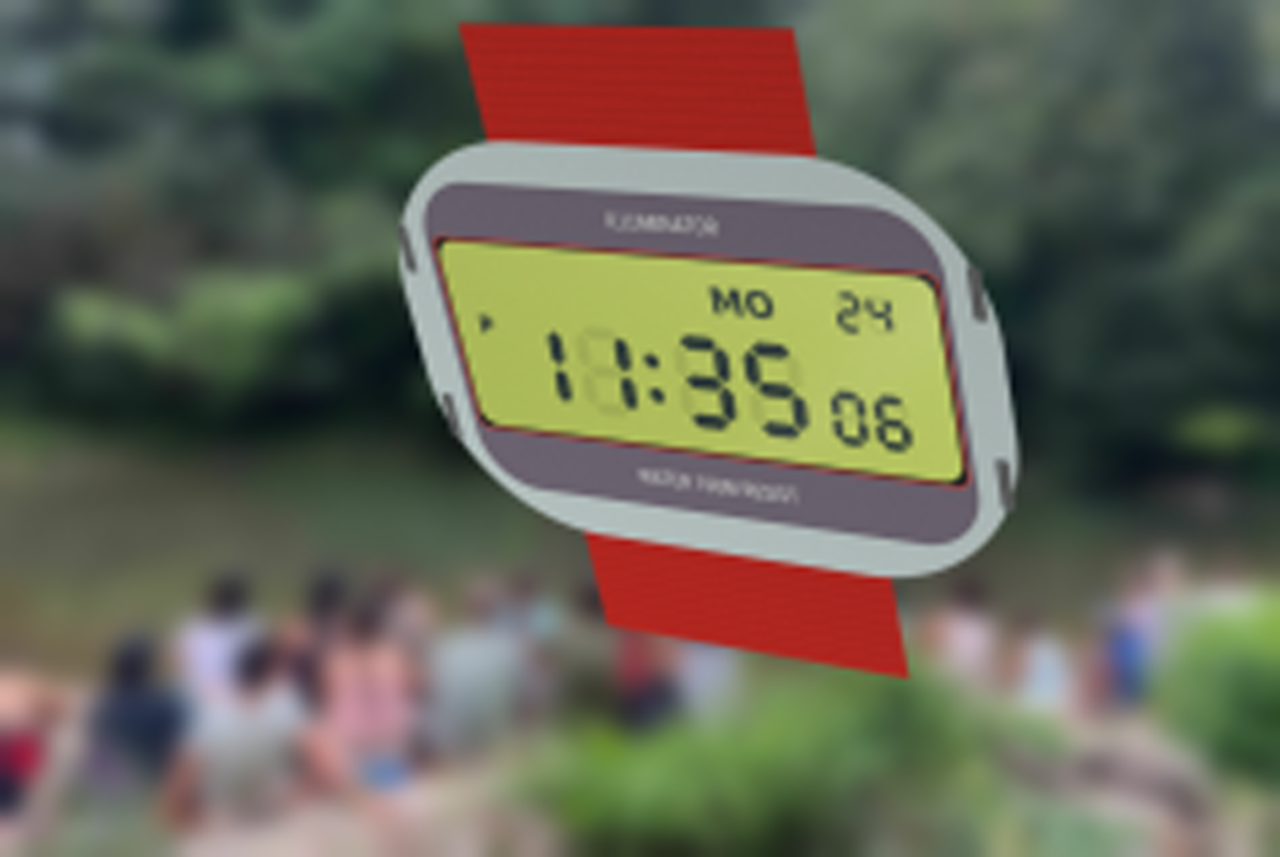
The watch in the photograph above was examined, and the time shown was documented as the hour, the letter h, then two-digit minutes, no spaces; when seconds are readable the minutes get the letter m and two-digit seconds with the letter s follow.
11h35m06s
